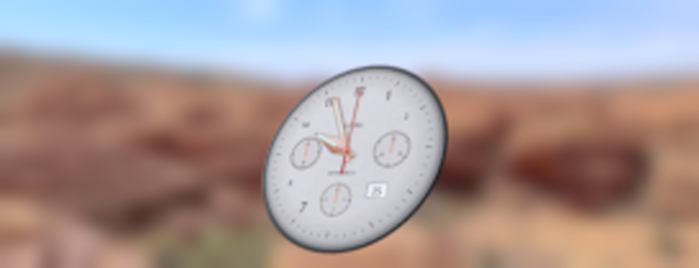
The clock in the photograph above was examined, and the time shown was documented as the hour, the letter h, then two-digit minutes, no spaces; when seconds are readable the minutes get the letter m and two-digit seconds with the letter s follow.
9h56
